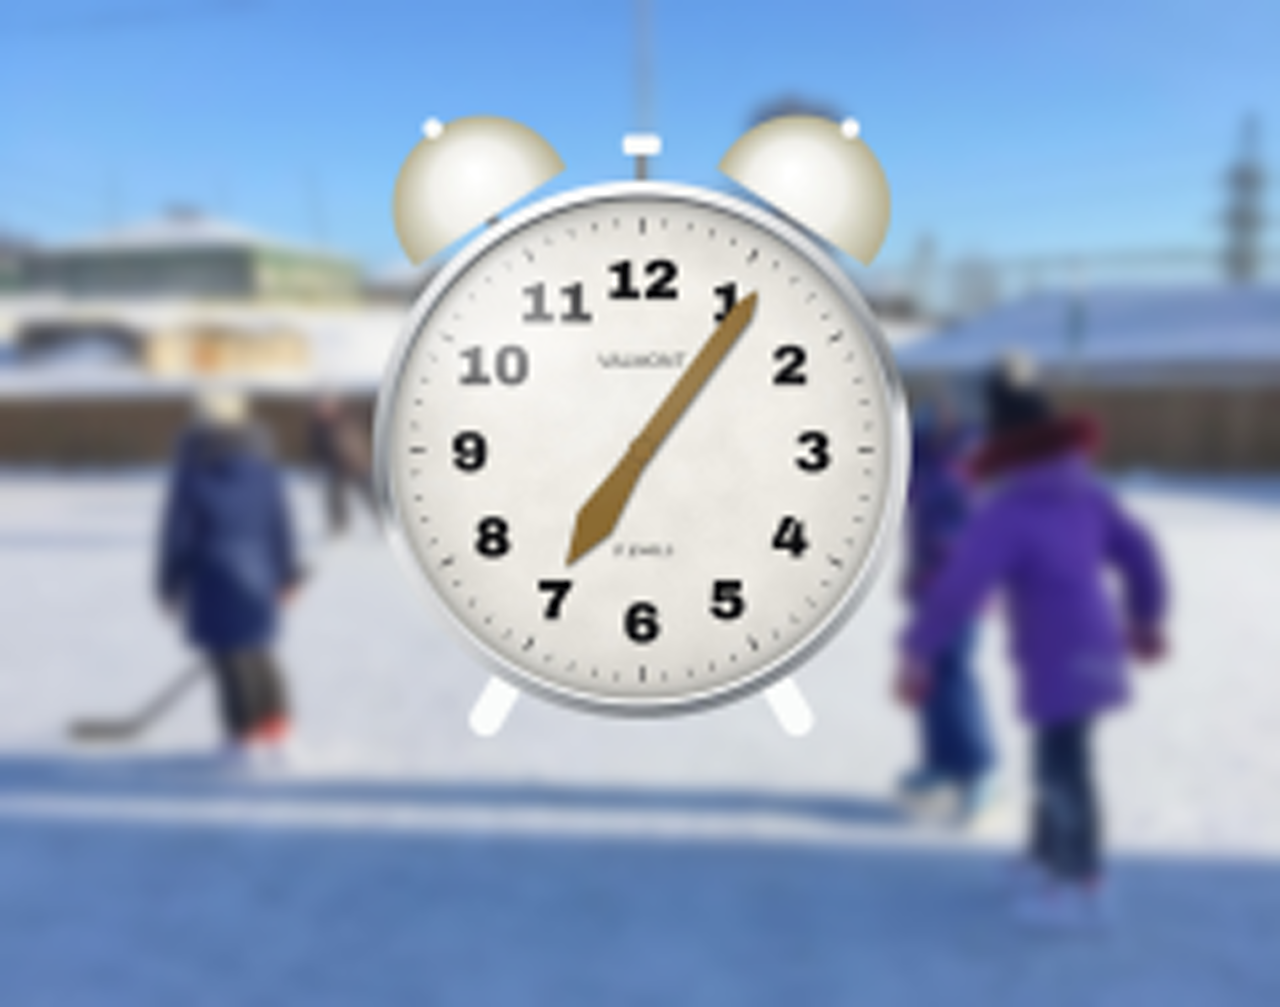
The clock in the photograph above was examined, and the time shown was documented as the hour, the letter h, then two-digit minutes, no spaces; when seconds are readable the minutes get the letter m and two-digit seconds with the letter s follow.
7h06
